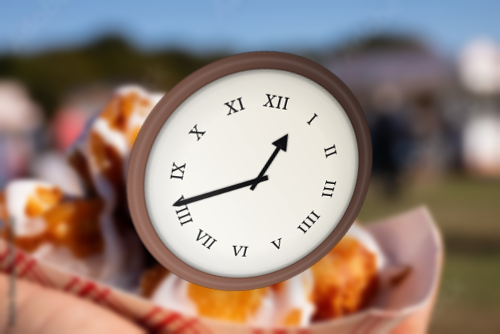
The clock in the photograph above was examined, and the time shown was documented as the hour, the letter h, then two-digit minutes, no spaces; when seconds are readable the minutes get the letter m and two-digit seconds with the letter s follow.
12h41
